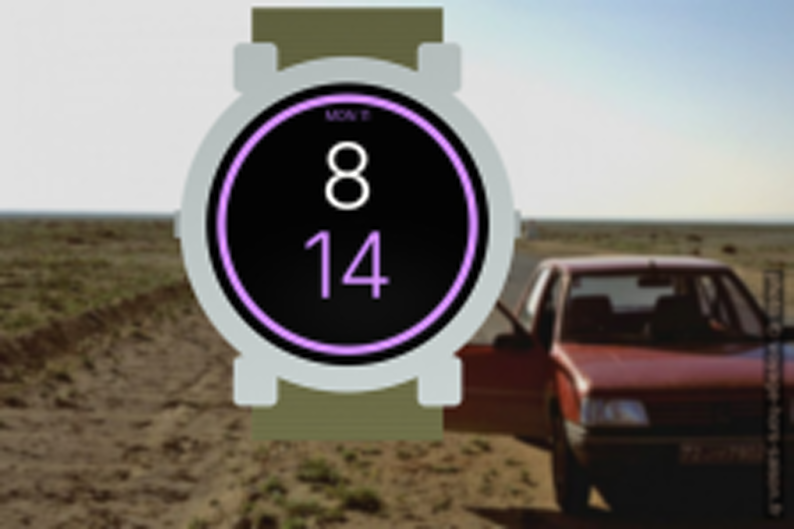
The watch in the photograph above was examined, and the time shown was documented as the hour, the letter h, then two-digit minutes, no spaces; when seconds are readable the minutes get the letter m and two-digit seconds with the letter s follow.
8h14
